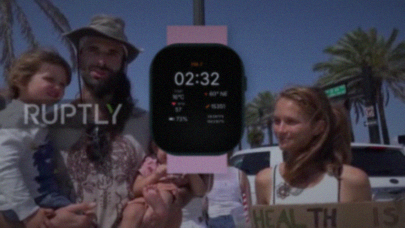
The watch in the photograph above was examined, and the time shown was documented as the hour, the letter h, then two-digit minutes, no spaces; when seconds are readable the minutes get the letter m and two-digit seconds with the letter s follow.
2h32
